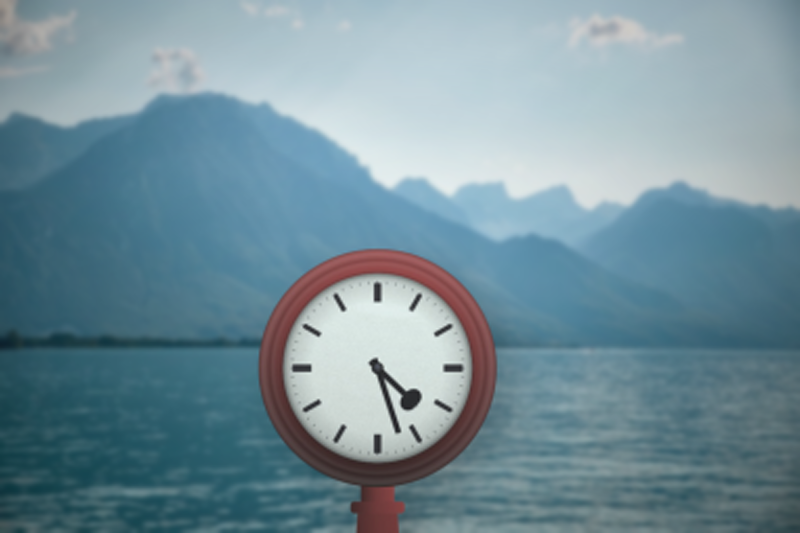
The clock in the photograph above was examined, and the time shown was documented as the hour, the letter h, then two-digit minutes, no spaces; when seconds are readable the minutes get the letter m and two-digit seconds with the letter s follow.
4h27
